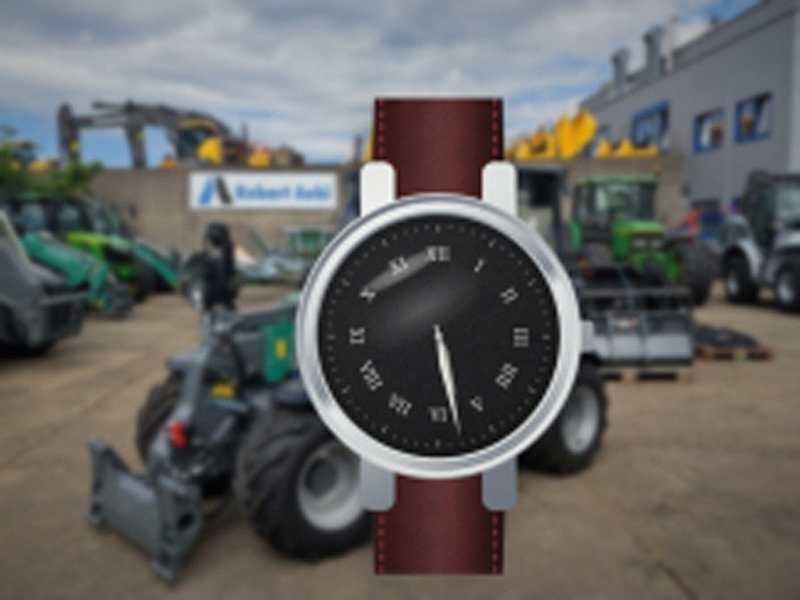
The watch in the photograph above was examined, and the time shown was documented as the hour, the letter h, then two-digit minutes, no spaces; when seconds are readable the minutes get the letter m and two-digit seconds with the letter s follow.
5h28
